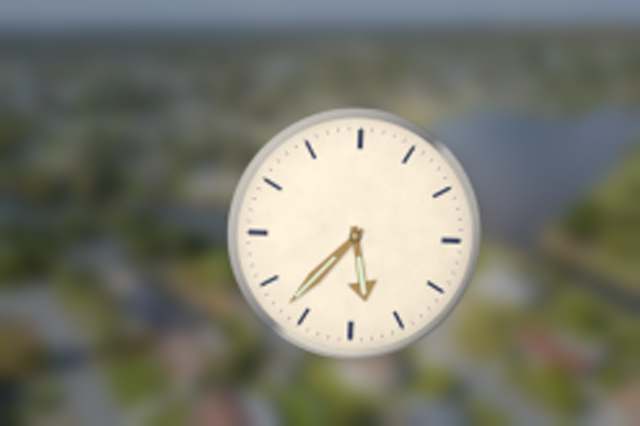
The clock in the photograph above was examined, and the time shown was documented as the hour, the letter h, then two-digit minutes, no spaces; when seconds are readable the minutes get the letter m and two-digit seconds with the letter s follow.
5h37
